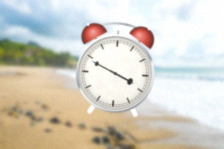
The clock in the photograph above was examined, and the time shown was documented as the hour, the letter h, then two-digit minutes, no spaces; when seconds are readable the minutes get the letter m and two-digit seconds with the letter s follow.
3h49
